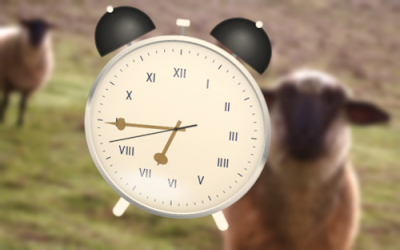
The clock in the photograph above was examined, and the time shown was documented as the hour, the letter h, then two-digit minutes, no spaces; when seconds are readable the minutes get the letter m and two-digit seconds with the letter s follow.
6h44m42s
